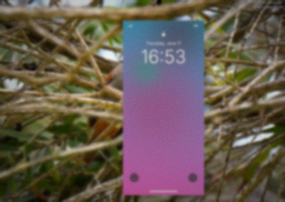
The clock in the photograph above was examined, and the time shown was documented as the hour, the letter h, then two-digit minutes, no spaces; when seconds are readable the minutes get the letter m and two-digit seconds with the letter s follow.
16h53
